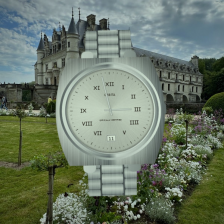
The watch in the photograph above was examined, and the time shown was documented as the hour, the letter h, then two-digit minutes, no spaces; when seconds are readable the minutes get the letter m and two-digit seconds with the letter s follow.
2h58
